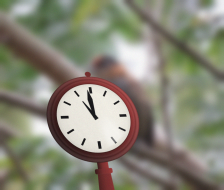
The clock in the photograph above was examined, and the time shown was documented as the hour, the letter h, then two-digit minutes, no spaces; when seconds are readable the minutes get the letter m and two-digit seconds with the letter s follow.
10h59
